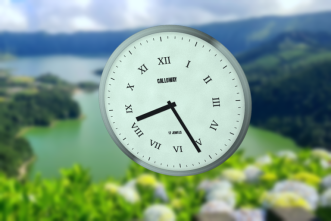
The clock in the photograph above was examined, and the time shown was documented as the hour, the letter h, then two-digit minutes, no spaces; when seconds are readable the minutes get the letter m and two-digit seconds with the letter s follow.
8h26
